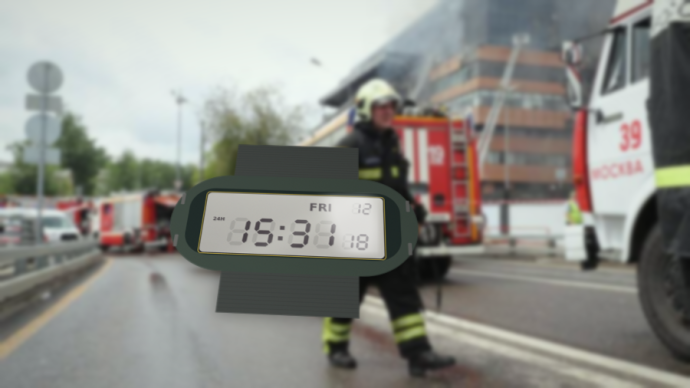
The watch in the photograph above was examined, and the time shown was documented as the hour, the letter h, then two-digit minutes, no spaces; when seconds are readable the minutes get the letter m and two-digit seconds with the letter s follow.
15h31m18s
